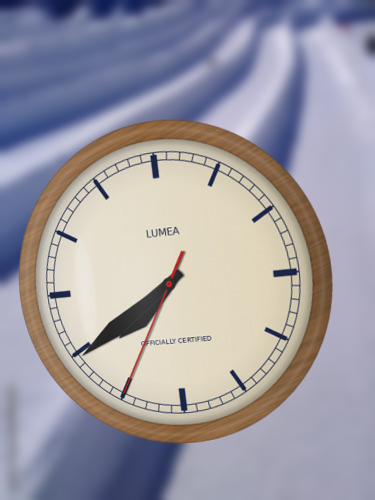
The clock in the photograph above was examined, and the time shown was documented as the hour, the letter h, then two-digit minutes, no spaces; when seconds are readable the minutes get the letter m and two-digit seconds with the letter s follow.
7h39m35s
